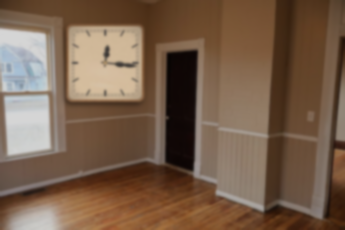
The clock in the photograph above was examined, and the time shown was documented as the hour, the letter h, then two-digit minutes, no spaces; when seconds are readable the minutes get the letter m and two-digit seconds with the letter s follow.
12h16
